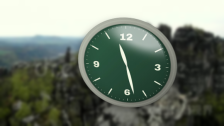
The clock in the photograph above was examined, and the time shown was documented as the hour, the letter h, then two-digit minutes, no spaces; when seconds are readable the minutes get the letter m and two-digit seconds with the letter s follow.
11h28
